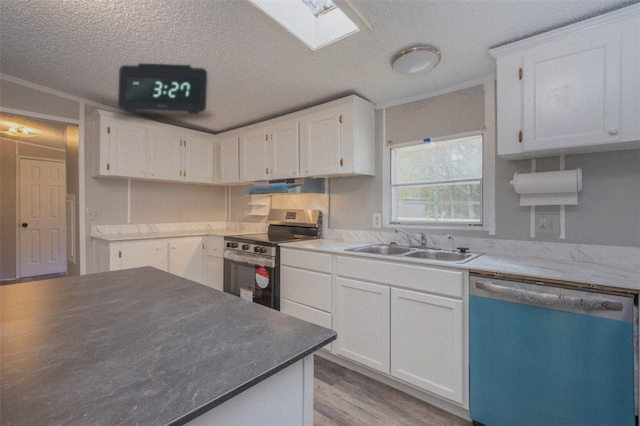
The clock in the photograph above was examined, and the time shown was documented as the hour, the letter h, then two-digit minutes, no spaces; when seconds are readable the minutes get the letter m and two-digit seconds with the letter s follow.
3h27
